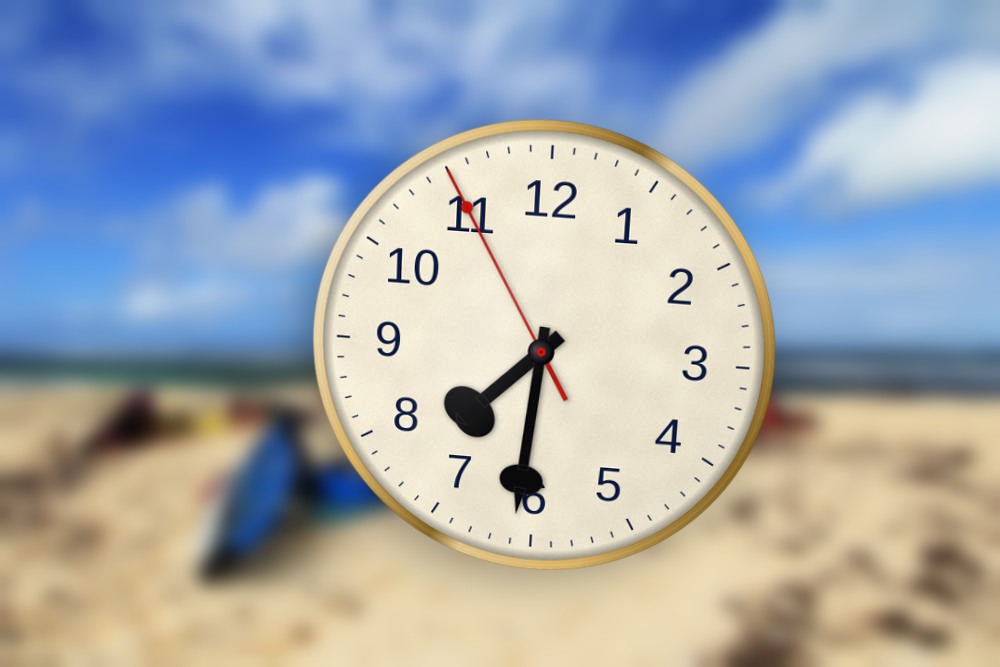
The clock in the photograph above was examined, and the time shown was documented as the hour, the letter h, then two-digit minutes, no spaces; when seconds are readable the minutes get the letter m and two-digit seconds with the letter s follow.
7h30m55s
